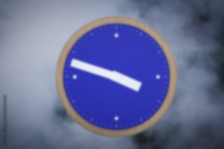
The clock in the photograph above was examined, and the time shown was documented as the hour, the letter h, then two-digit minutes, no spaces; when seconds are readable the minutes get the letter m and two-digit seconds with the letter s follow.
3h48
